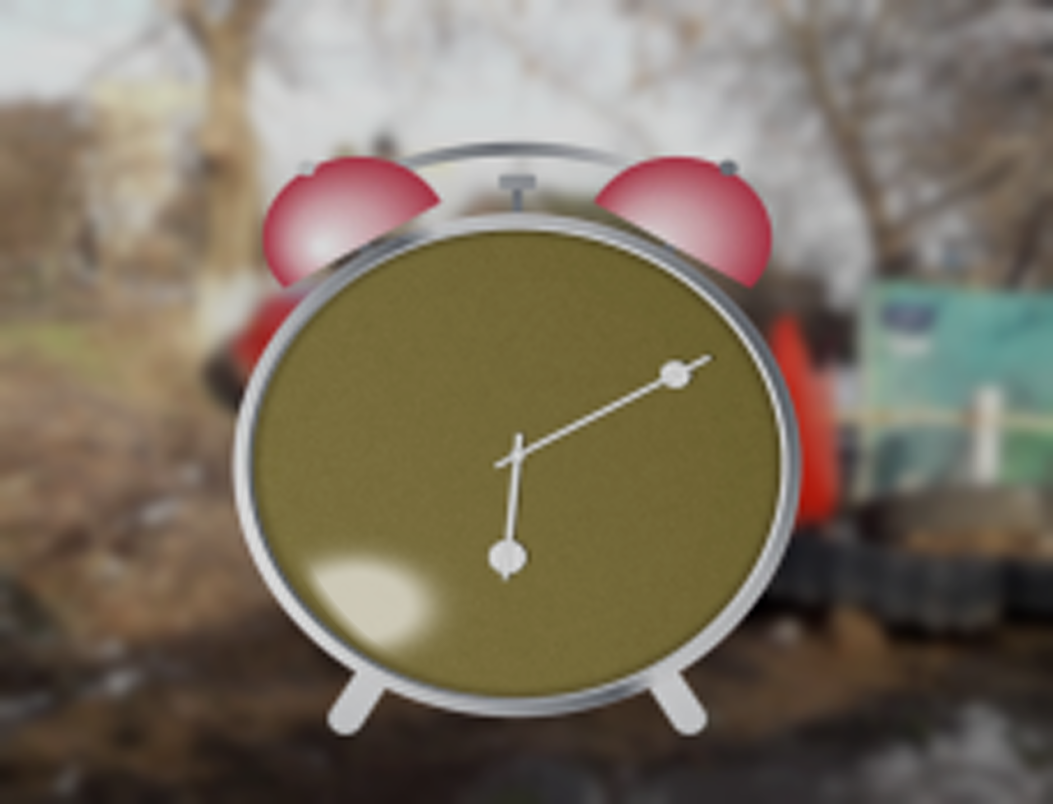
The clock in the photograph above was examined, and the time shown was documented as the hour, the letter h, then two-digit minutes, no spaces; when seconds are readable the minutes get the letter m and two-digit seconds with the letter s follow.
6h10
